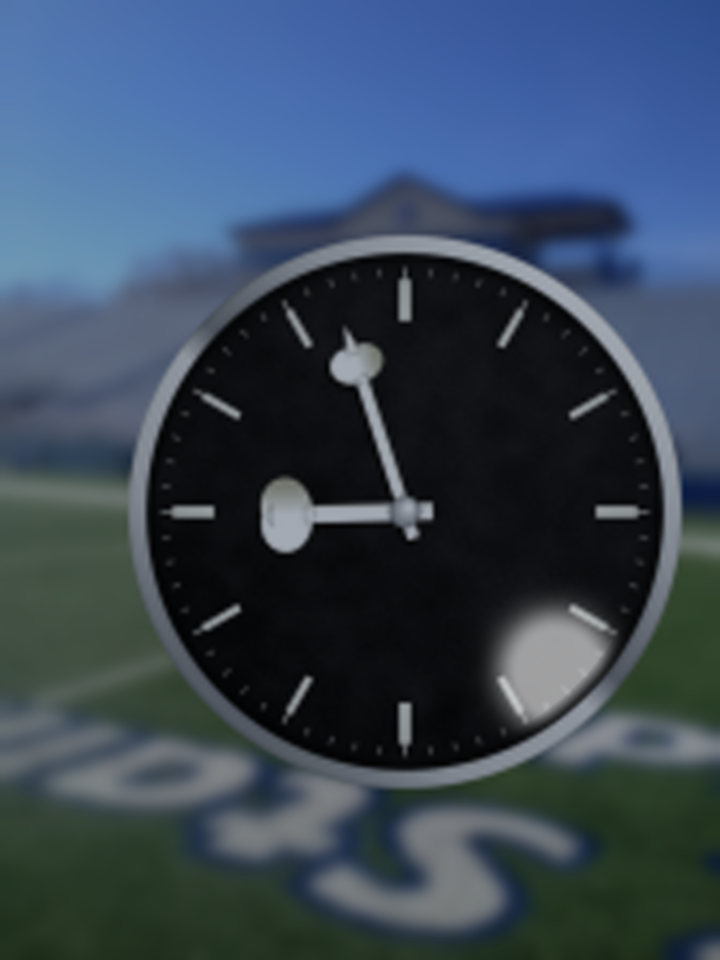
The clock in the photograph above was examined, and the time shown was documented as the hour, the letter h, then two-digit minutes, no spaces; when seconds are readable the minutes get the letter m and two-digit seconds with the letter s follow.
8h57
